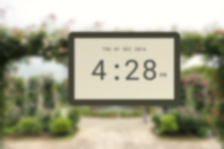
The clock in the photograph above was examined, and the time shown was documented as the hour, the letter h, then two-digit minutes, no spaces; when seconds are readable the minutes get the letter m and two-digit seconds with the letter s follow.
4h28
